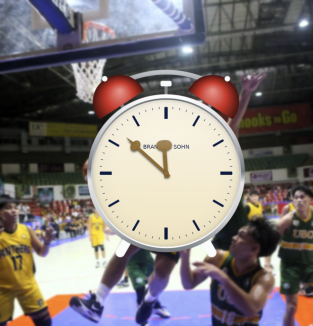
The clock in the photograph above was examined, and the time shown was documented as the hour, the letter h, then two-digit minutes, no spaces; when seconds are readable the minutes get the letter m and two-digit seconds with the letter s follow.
11h52
